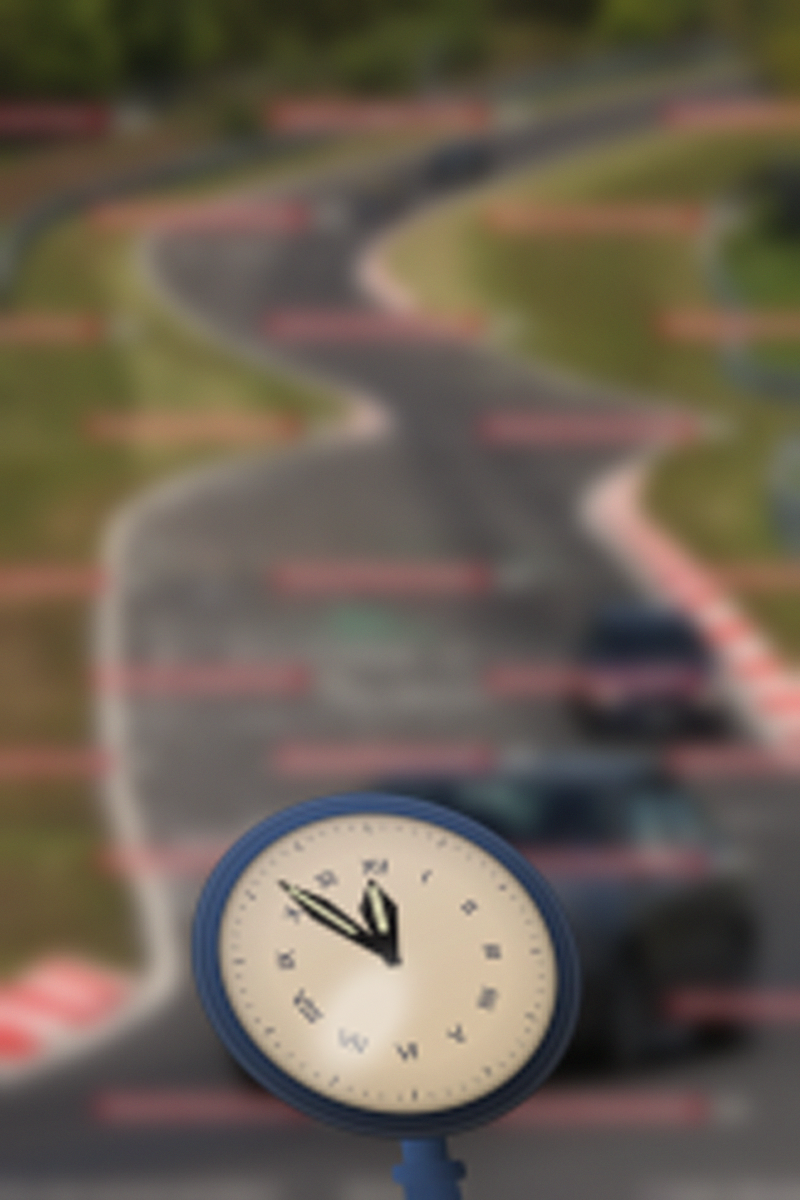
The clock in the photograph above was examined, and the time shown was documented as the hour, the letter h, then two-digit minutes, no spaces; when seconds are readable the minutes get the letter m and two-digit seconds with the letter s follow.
11h52
